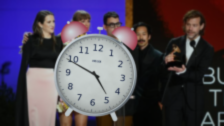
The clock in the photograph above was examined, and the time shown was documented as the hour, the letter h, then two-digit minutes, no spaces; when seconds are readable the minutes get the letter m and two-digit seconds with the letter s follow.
4h49
